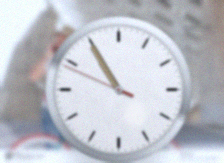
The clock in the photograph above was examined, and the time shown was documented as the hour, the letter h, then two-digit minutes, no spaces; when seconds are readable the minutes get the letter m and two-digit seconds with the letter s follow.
10h54m49s
